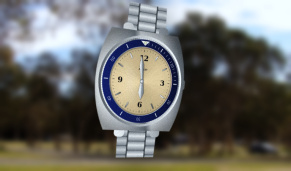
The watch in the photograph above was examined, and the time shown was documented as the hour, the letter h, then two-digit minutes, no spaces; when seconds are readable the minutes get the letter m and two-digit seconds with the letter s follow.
5h59
